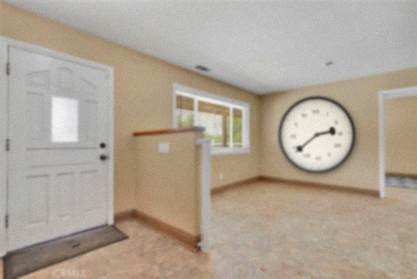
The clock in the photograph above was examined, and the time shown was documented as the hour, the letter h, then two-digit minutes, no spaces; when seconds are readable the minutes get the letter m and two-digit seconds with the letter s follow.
2h39
